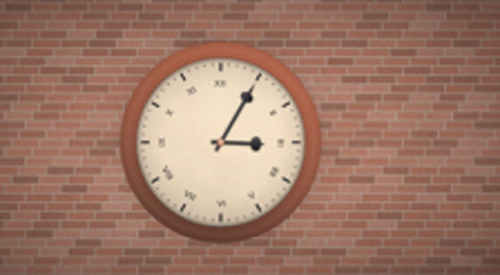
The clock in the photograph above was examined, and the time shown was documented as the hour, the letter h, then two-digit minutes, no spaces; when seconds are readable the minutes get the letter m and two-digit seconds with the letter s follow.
3h05
